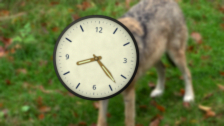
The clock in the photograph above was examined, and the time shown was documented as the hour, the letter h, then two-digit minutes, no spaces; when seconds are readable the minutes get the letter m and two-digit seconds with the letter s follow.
8h23
